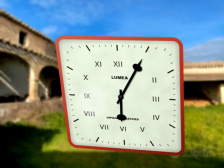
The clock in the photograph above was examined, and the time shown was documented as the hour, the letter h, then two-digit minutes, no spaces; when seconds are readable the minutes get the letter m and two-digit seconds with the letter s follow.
6h05
